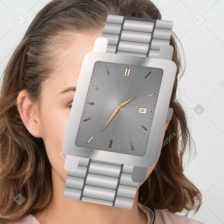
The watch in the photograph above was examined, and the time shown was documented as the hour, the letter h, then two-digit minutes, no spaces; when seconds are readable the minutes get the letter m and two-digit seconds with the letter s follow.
1h34
